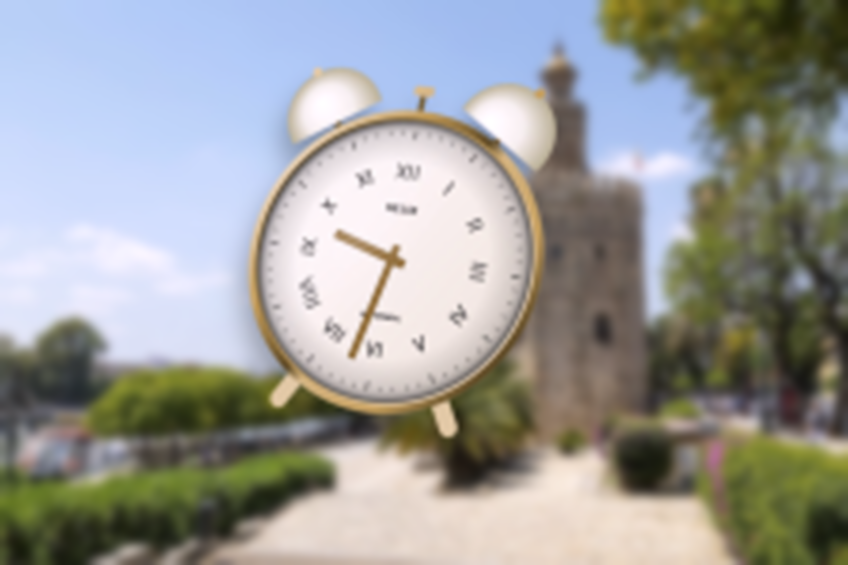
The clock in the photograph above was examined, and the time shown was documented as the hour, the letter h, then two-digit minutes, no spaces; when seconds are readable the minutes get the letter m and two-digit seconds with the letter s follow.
9h32
